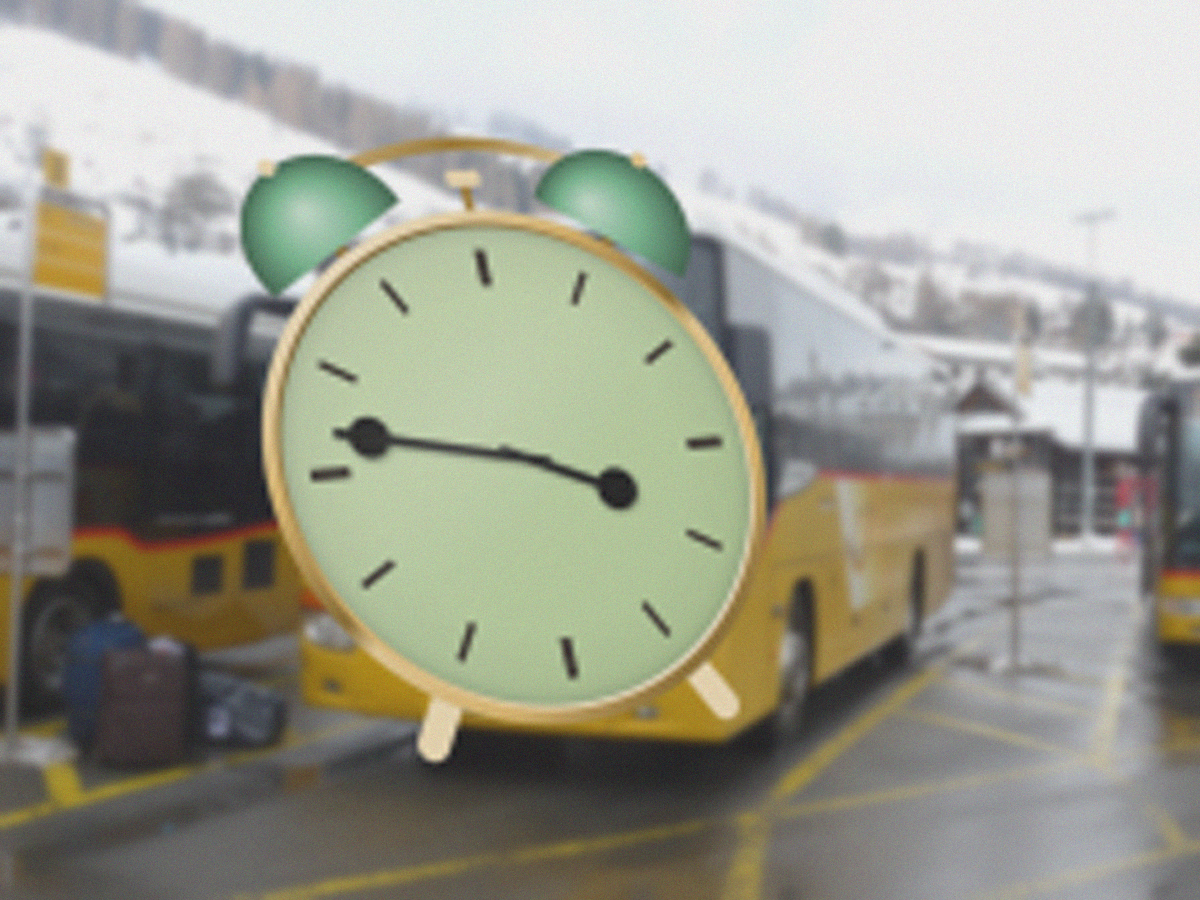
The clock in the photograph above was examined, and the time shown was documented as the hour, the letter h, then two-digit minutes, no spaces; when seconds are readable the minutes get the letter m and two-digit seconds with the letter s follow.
3h47
